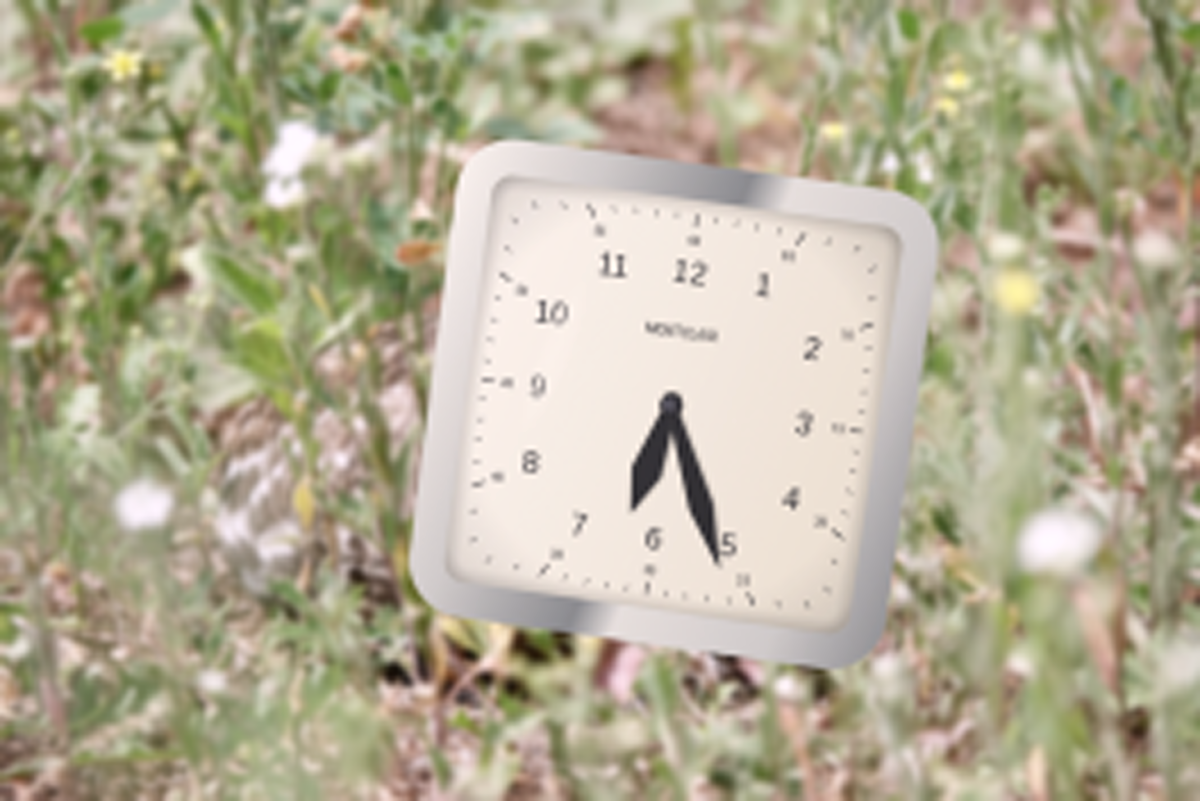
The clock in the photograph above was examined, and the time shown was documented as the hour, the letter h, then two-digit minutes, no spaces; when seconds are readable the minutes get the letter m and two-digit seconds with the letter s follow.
6h26
